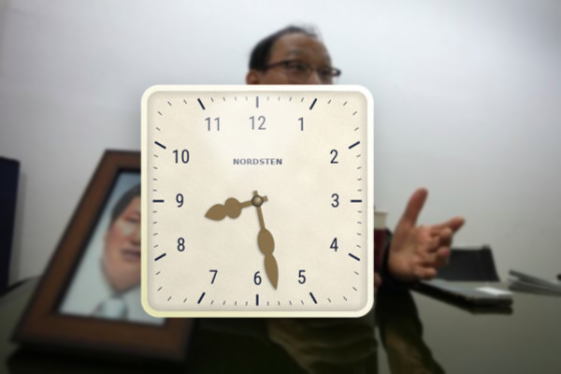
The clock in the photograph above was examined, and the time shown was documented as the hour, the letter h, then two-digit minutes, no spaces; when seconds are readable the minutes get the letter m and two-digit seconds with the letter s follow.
8h28
